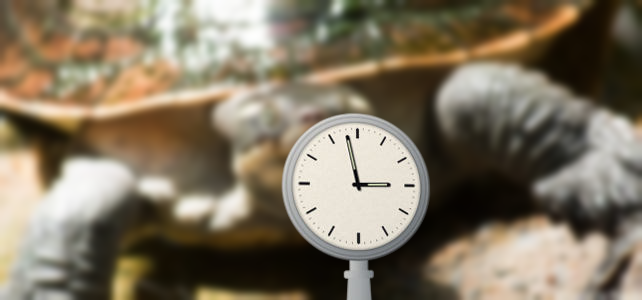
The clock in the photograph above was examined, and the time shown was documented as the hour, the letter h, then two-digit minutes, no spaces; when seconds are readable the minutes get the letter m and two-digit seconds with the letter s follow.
2h58
